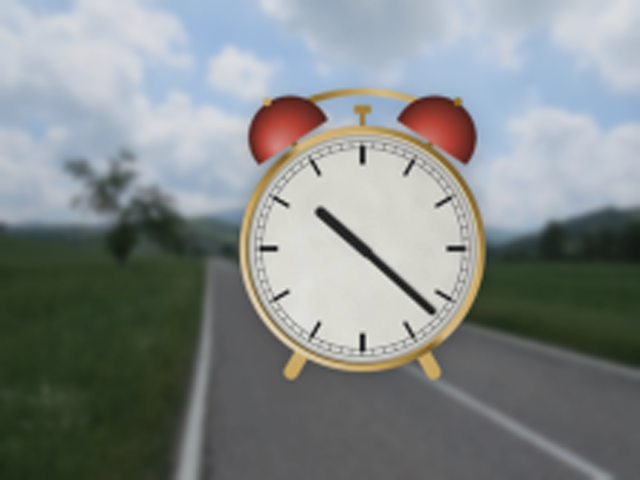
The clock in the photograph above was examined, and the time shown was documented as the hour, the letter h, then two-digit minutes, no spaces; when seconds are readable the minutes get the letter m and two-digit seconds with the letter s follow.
10h22
